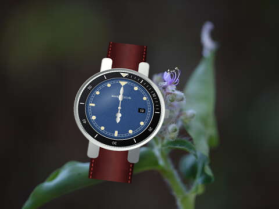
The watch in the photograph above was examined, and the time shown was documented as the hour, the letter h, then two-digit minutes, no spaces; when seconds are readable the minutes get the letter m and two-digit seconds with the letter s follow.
6h00
